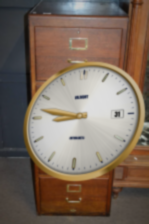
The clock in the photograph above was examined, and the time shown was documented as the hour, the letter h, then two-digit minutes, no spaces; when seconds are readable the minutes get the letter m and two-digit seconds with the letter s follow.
8h47
